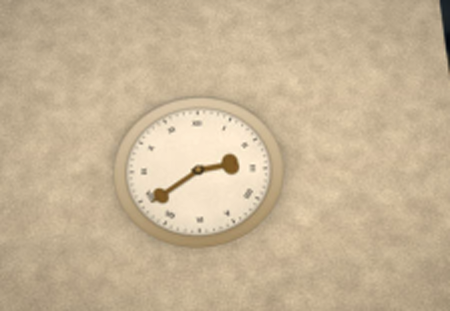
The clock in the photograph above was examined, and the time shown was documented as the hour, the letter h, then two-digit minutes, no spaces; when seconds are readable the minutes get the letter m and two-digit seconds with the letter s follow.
2h39
